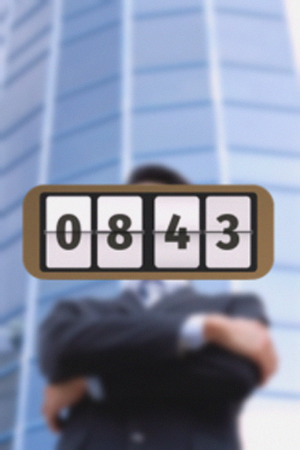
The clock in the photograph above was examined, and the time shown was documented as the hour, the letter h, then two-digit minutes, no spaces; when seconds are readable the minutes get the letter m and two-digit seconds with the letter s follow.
8h43
